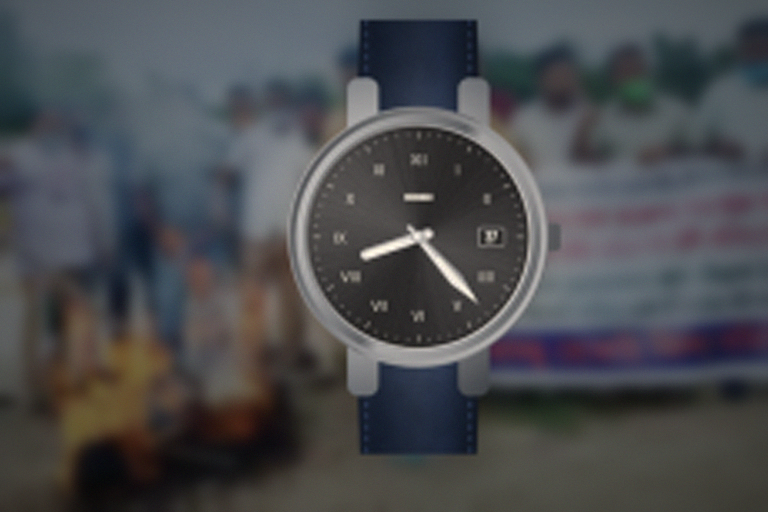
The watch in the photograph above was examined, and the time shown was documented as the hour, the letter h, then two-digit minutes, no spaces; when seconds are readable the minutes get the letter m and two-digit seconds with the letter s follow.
8h23
